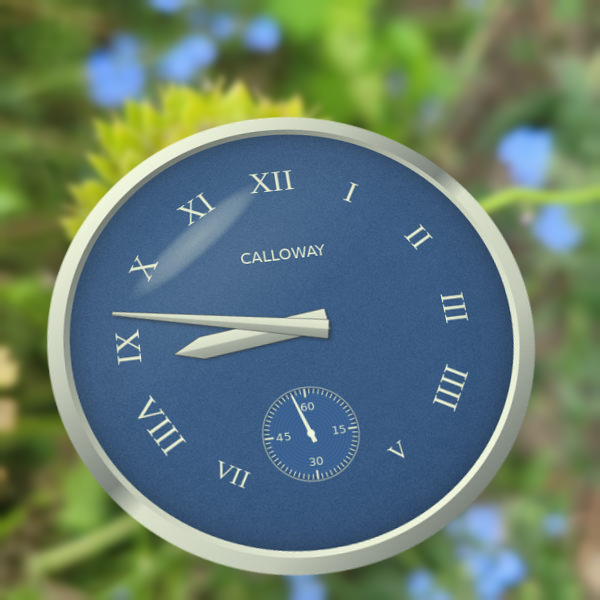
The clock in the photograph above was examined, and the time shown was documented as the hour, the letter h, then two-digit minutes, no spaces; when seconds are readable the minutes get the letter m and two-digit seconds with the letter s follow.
8h46m57s
